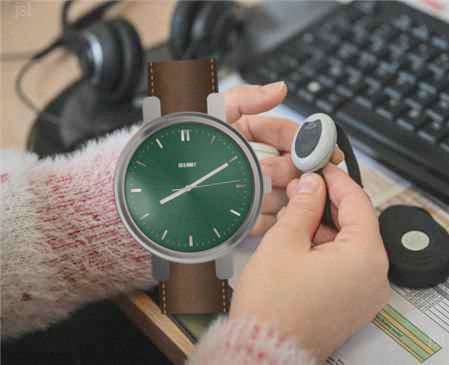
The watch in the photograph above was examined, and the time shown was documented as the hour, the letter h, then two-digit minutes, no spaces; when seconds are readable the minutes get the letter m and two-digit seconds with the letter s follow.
8h10m14s
